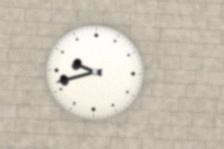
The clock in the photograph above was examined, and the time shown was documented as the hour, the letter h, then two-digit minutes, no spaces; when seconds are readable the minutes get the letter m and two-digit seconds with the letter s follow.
9h42
